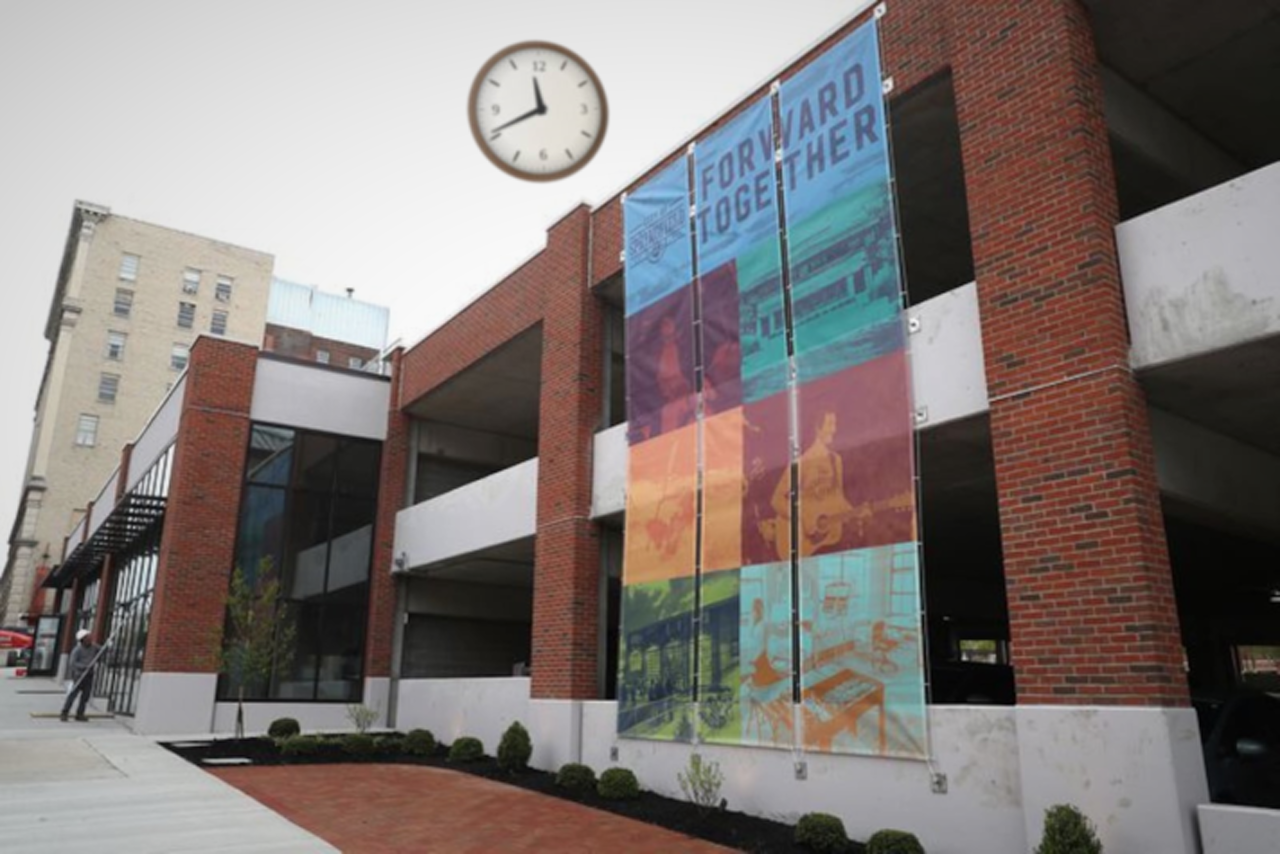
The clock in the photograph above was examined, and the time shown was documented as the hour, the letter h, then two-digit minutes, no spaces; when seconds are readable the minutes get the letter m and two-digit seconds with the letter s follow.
11h41
